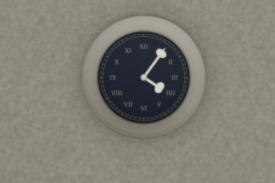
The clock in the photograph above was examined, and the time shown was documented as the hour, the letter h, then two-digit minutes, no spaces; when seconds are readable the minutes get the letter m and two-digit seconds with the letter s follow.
4h06
